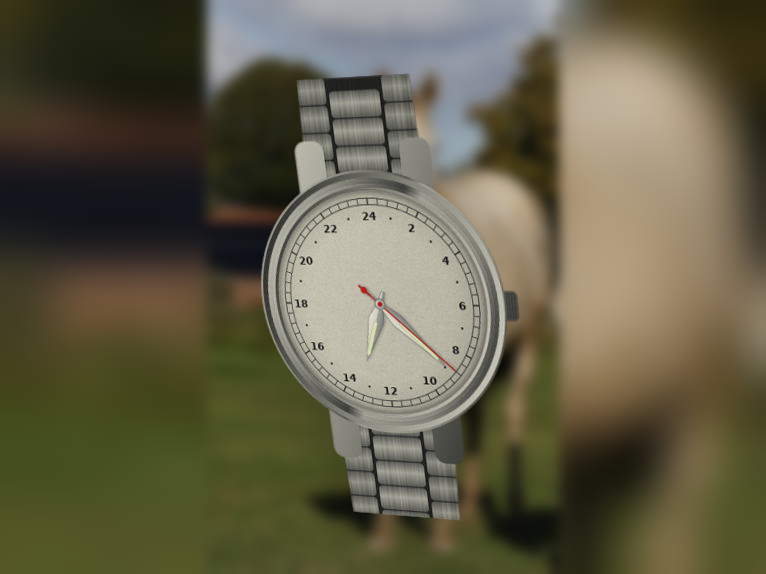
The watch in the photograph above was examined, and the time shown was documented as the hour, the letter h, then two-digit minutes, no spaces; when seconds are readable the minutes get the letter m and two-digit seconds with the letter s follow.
13h22m22s
